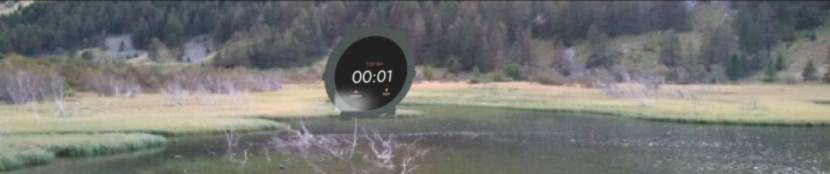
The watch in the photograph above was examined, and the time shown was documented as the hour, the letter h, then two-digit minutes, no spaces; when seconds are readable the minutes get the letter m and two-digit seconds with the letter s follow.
0h01
